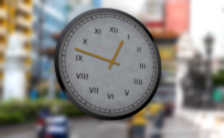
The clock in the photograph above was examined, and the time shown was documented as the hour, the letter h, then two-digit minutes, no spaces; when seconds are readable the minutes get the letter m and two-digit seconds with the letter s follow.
12h47
